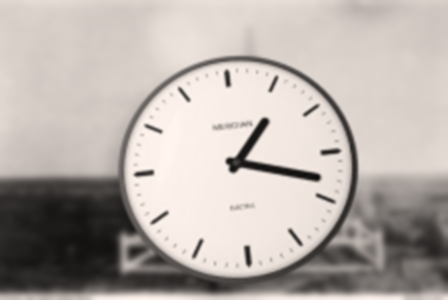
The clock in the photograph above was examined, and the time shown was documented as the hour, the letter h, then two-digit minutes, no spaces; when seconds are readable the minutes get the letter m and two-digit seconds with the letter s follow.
1h18
